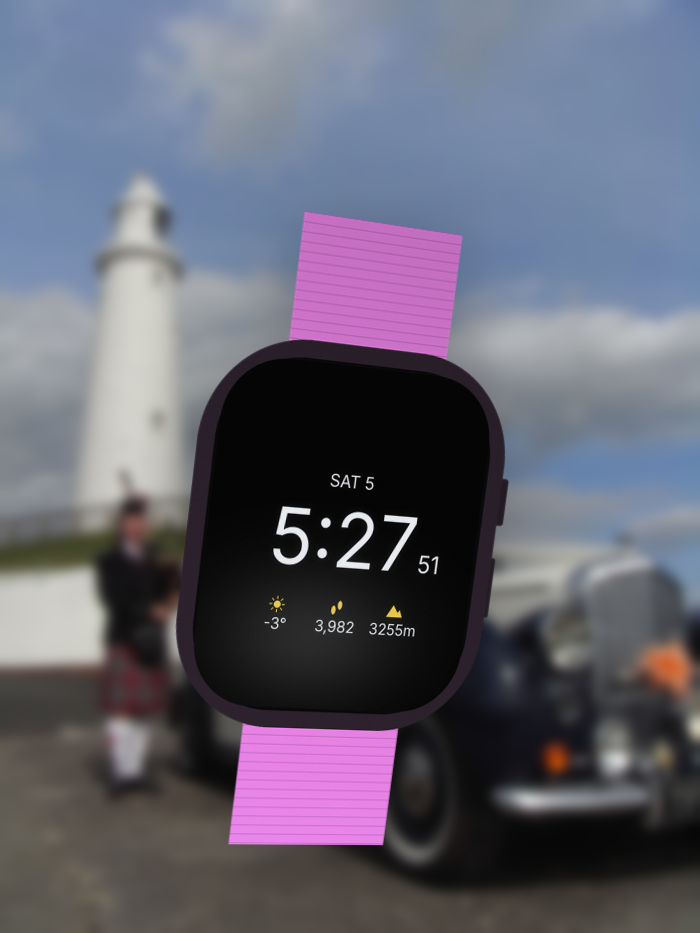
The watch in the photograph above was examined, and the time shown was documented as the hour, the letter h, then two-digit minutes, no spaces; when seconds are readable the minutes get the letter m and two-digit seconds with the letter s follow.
5h27m51s
